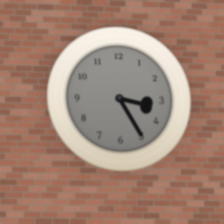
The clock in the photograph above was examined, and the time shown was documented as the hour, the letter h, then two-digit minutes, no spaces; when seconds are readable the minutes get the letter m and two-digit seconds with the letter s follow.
3h25
